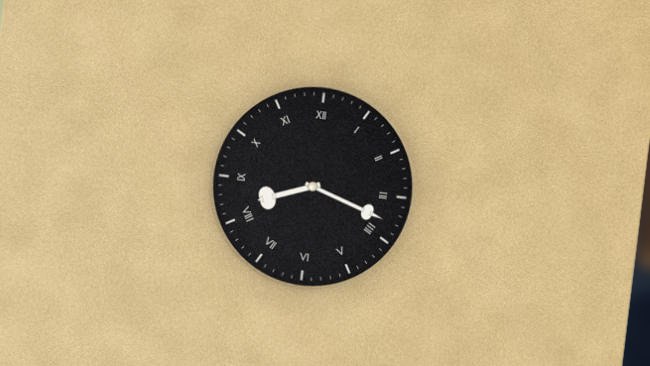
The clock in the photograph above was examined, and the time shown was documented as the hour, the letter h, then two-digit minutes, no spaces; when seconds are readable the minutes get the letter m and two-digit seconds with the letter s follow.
8h18
